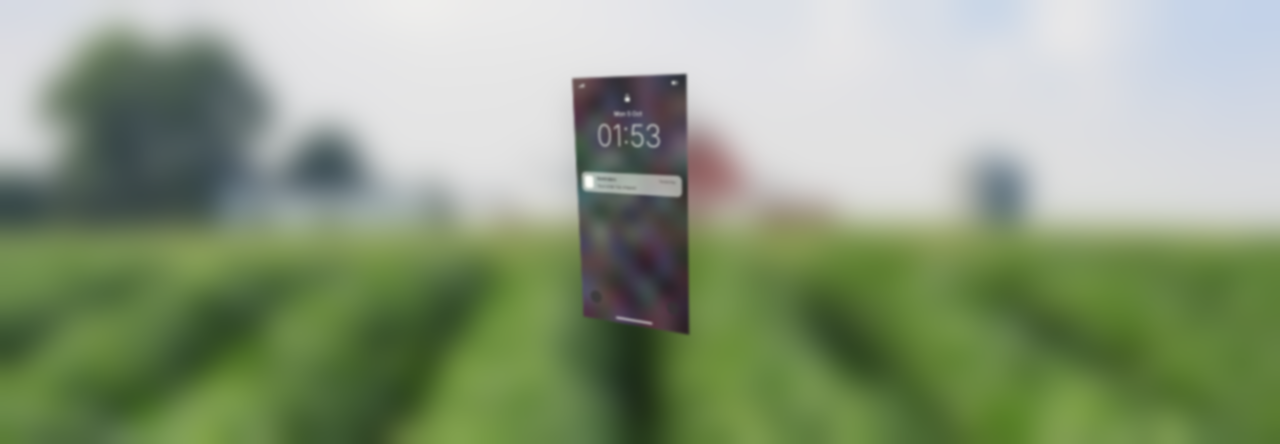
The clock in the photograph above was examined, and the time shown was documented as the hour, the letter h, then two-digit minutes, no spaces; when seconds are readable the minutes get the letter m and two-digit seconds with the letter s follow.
1h53
